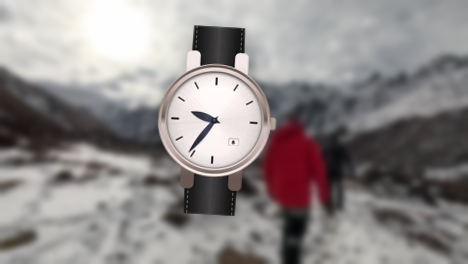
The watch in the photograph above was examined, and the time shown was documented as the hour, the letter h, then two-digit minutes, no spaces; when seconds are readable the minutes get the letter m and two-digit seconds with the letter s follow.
9h36
